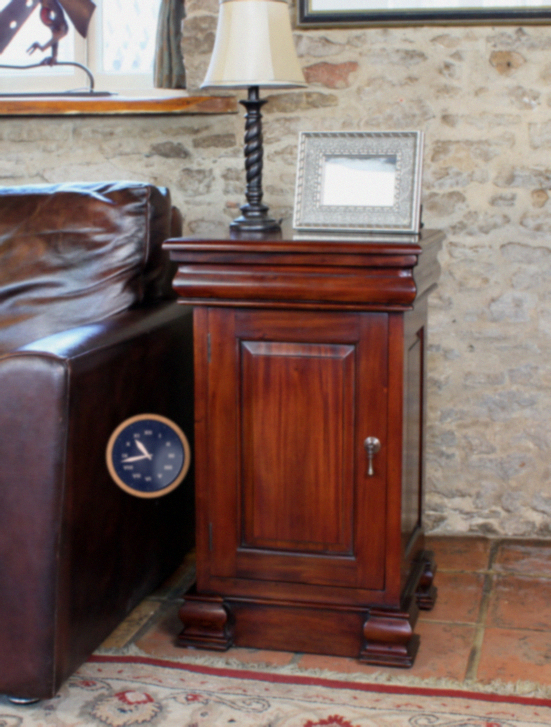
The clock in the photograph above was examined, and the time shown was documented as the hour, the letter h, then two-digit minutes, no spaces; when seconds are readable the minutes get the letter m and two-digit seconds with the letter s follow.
10h43
